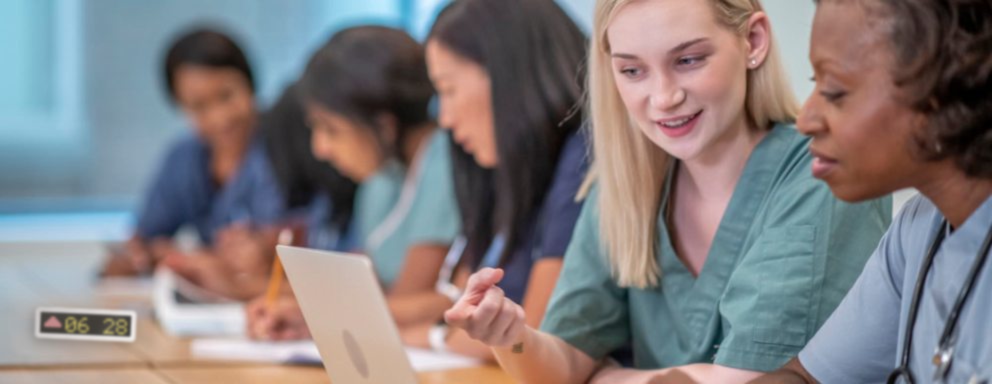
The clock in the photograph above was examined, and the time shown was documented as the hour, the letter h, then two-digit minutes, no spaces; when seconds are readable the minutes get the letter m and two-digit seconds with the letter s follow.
6h28
